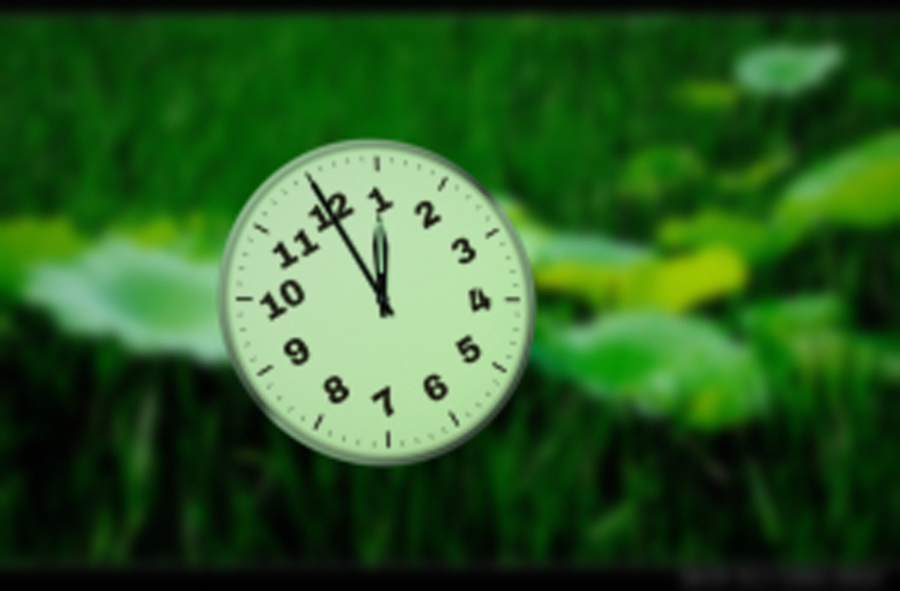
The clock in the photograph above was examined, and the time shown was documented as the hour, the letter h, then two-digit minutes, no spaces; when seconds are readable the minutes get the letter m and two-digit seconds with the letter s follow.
1h00
